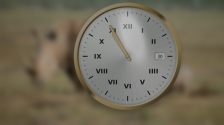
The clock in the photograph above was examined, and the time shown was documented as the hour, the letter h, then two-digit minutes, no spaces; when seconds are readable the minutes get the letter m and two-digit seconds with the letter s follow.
10h55
